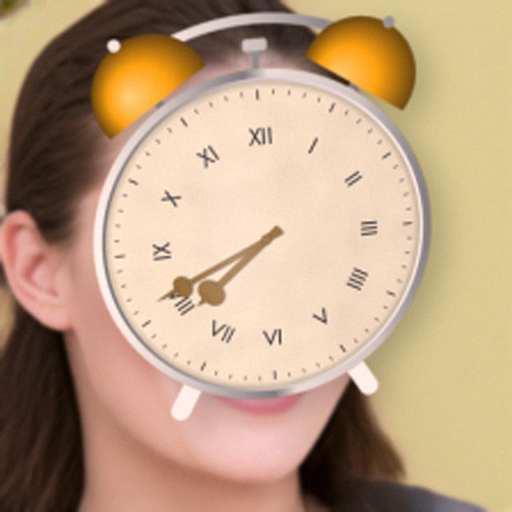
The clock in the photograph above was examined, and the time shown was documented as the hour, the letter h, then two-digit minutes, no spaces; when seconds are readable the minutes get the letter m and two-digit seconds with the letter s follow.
7h41
